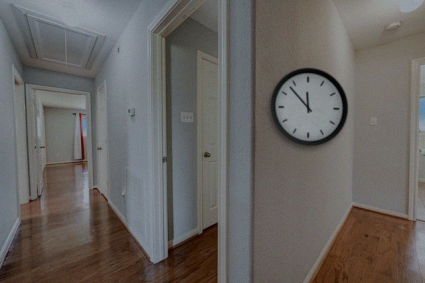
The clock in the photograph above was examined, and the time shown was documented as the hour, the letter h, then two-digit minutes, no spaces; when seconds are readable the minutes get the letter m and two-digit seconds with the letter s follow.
11h53
